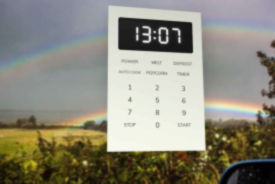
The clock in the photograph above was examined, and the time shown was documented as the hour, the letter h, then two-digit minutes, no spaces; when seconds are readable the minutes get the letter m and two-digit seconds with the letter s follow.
13h07
